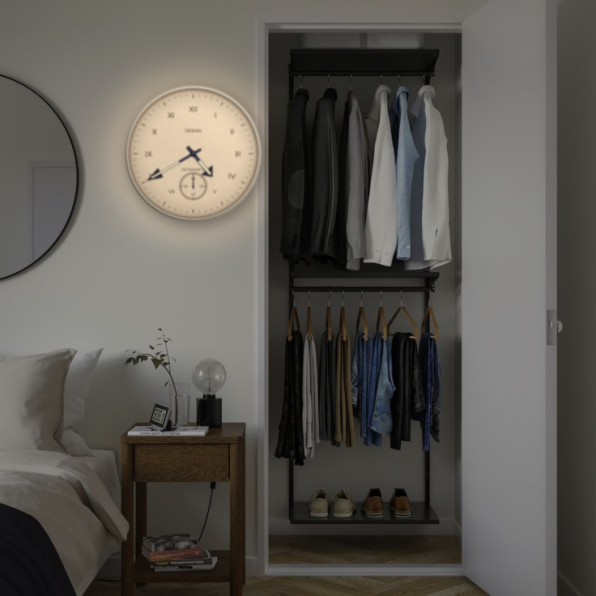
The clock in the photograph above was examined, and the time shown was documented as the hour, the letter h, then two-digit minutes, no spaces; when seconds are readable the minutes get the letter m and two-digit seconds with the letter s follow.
4h40
